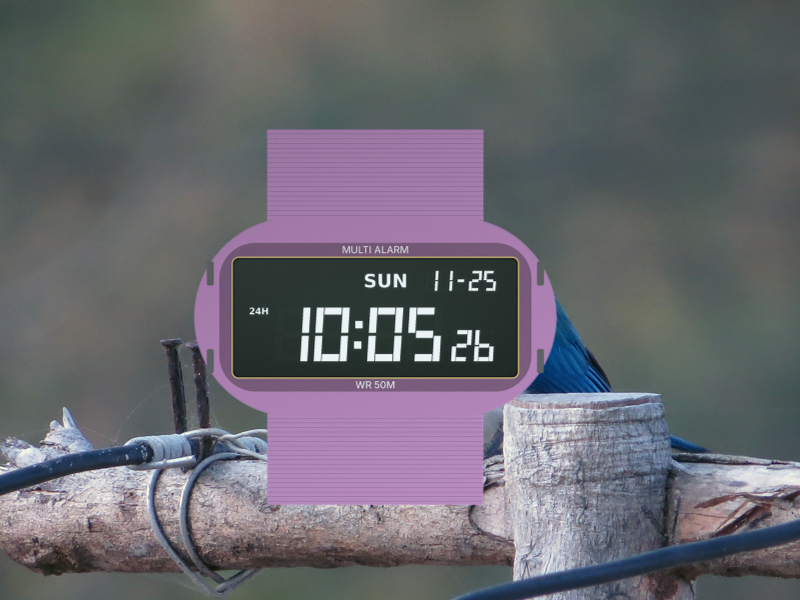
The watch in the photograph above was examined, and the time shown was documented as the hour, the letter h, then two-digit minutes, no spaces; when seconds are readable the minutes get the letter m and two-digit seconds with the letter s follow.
10h05m26s
